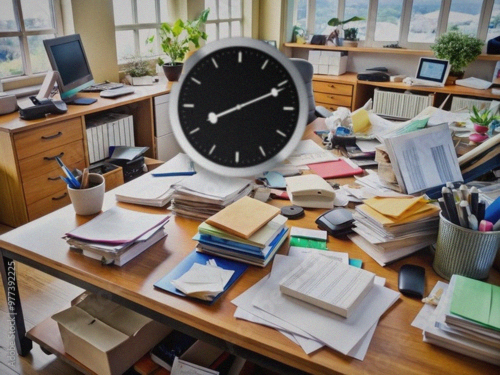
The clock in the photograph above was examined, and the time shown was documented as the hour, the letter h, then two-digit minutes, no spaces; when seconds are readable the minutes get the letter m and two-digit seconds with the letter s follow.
8h11
